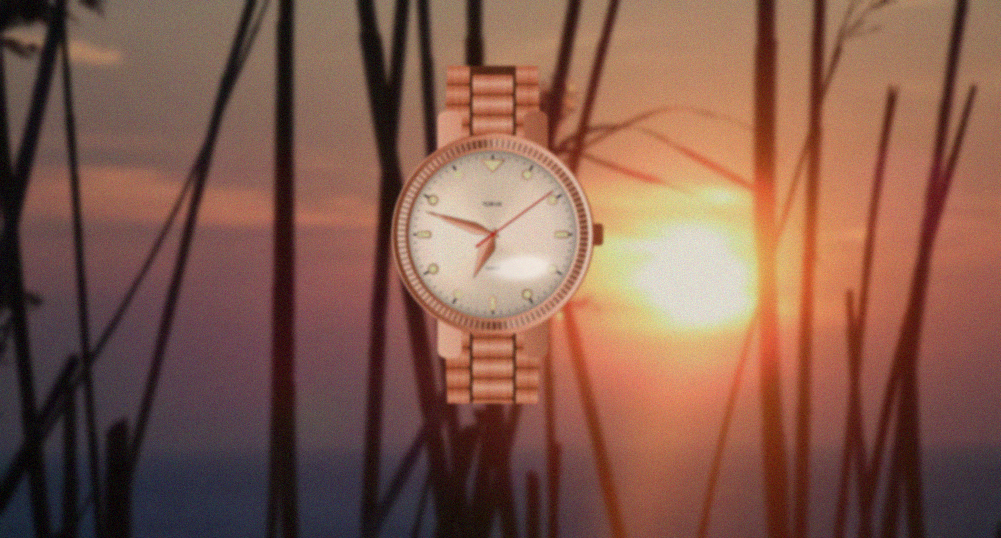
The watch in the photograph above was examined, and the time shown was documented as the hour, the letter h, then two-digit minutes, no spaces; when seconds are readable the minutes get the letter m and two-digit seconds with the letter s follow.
6h48m09s
